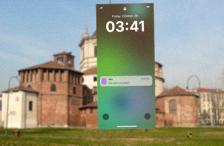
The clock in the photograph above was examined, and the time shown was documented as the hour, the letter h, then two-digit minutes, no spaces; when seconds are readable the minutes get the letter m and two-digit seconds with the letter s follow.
3h41
